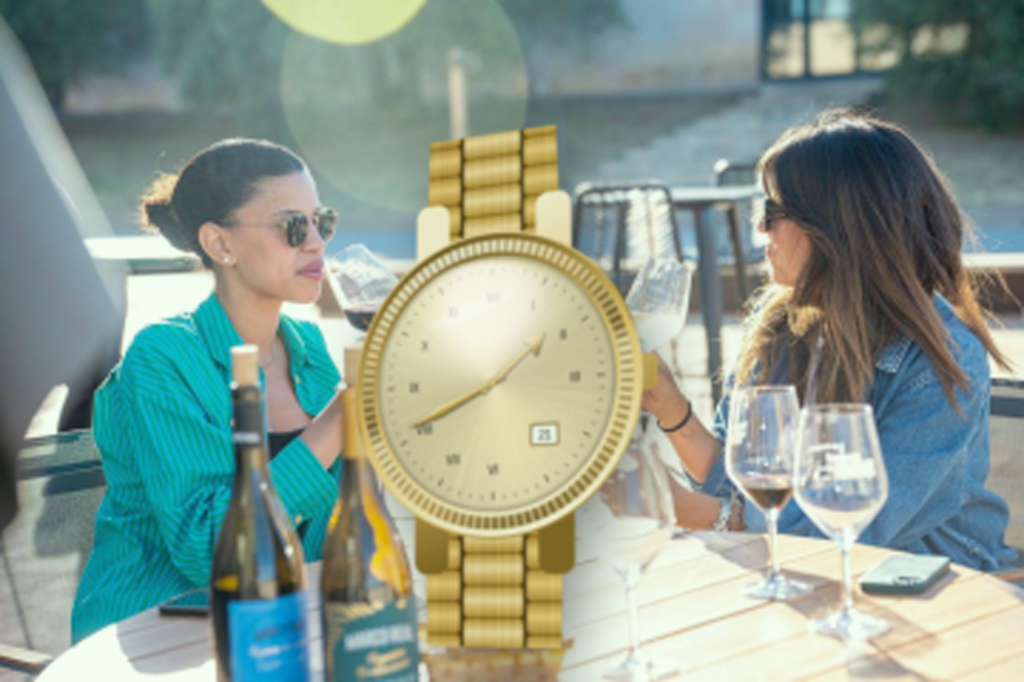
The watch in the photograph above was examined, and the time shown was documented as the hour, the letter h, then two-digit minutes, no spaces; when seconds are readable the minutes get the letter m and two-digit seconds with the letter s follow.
1h41
